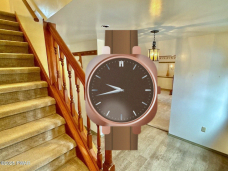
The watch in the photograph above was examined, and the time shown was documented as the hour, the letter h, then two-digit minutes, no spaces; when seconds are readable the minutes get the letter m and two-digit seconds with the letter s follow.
9h43
